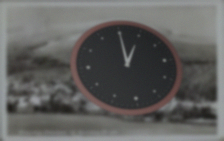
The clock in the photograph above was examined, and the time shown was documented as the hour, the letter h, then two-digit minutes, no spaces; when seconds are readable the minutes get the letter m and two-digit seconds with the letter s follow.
1h00
